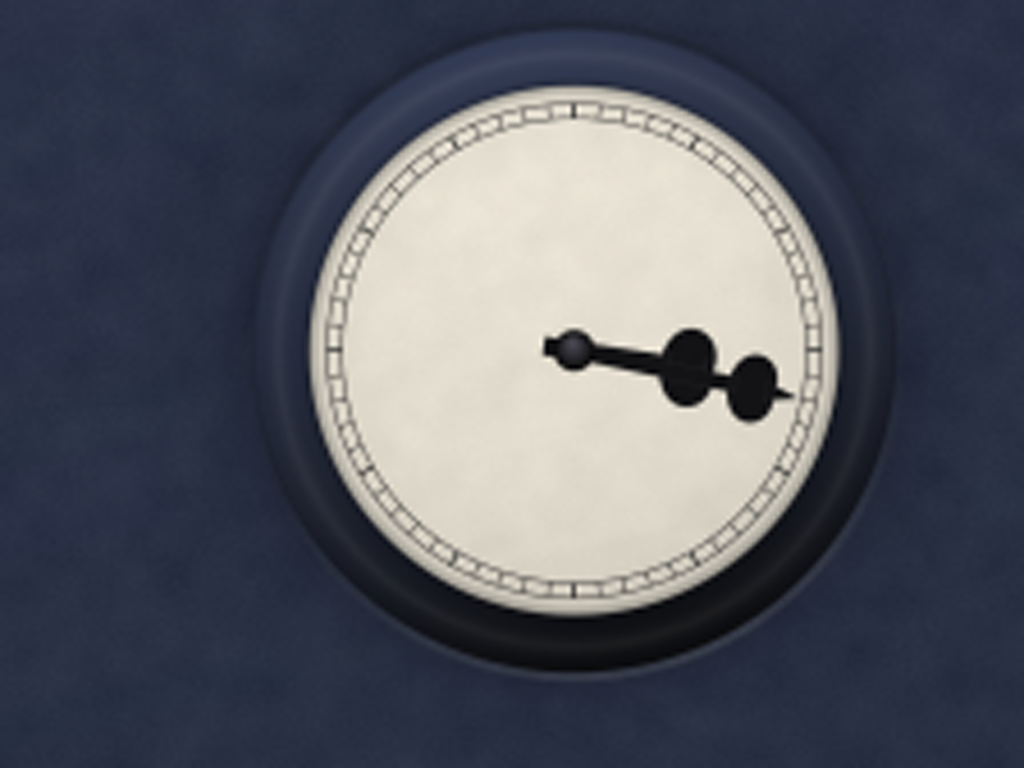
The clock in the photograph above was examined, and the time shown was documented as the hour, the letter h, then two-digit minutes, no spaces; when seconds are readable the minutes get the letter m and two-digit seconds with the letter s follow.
3h17
